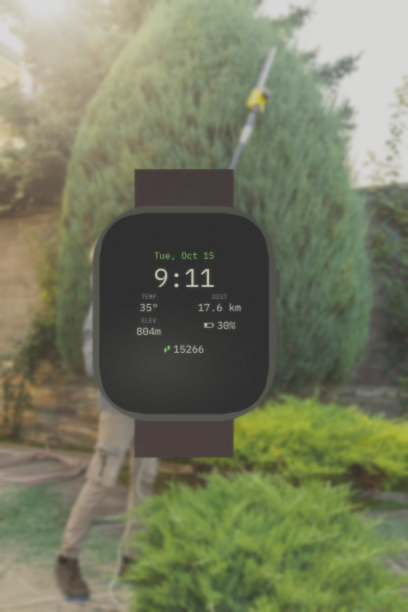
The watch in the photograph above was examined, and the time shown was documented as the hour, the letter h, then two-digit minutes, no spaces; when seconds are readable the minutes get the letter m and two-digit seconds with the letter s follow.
9h11
